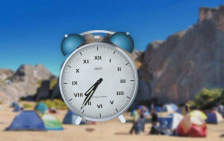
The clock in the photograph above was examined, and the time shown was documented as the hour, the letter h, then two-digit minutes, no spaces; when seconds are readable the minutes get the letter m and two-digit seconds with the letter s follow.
7h36
